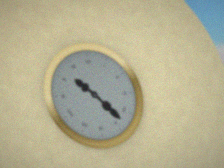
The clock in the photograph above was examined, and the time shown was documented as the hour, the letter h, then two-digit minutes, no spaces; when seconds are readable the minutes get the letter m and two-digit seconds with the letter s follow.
10h23
